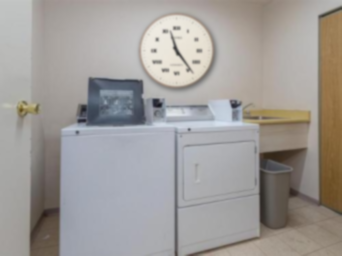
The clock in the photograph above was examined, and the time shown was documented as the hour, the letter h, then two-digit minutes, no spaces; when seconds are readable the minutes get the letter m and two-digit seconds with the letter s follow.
11h24
